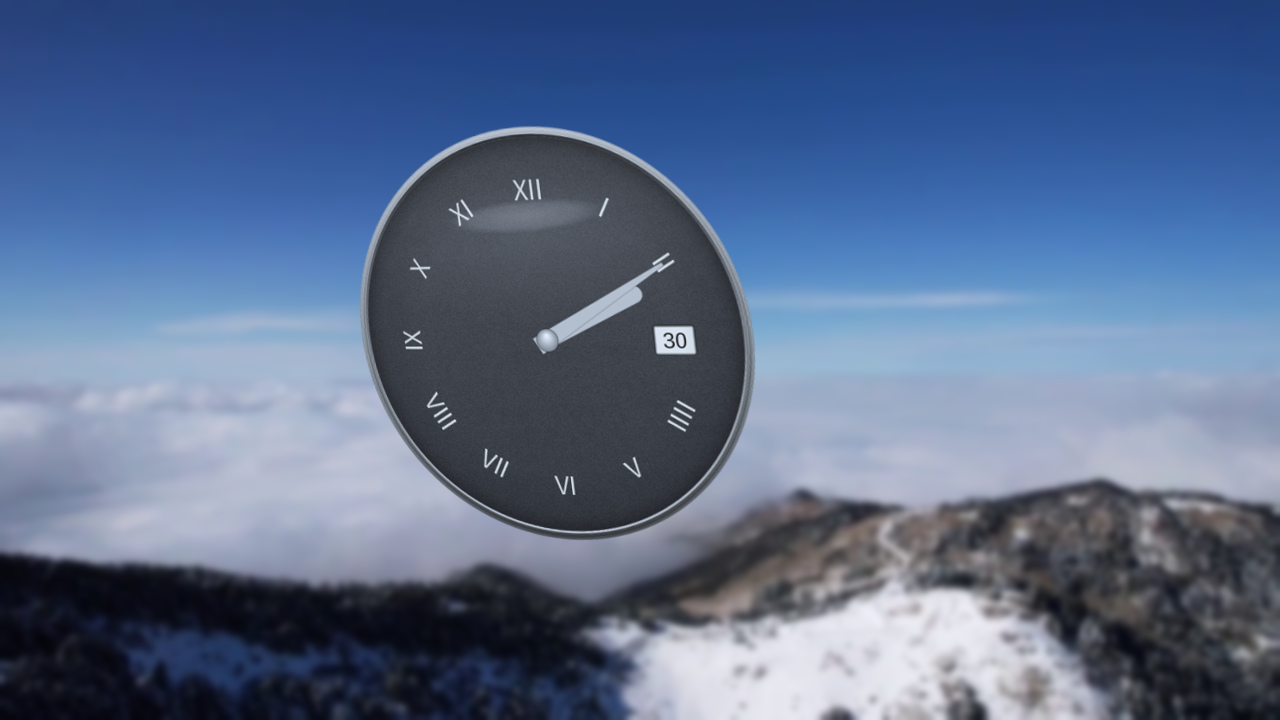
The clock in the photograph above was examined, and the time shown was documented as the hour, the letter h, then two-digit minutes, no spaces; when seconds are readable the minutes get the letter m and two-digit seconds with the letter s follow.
2h10
